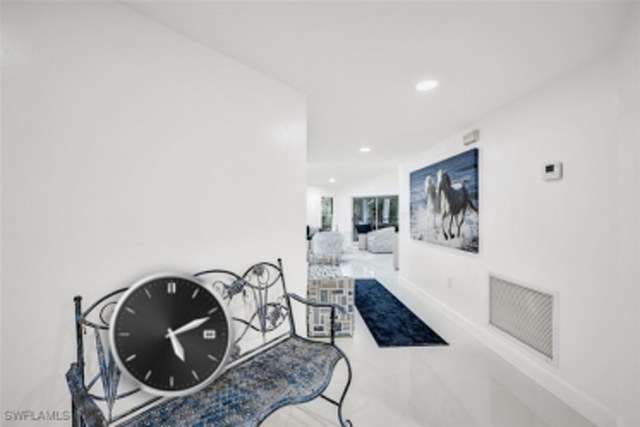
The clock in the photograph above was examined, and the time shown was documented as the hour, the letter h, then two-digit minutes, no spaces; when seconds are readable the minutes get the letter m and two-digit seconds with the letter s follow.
5h11
